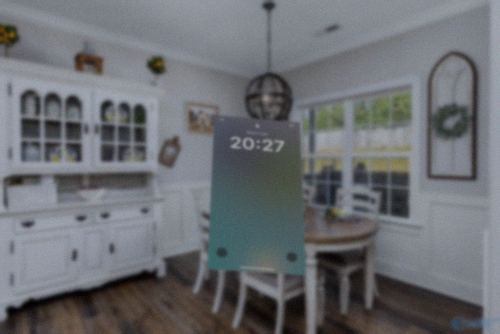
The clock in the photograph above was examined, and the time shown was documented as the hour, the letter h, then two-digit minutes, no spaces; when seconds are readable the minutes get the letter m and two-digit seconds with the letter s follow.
20h27
